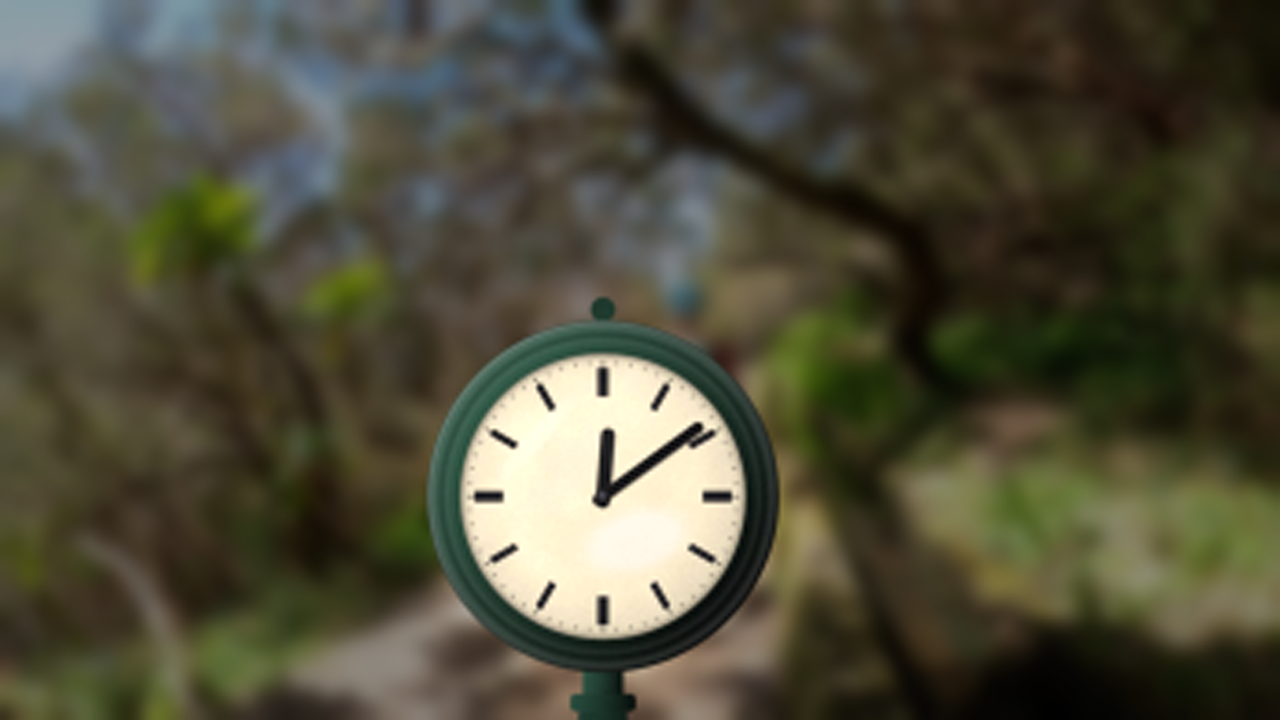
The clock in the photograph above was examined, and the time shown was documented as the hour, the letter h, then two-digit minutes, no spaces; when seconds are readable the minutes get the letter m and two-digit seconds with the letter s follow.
12h09
